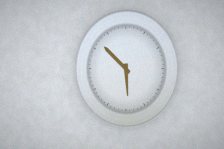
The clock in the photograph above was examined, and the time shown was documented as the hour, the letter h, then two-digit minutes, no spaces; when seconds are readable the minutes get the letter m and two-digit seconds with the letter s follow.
5h52
